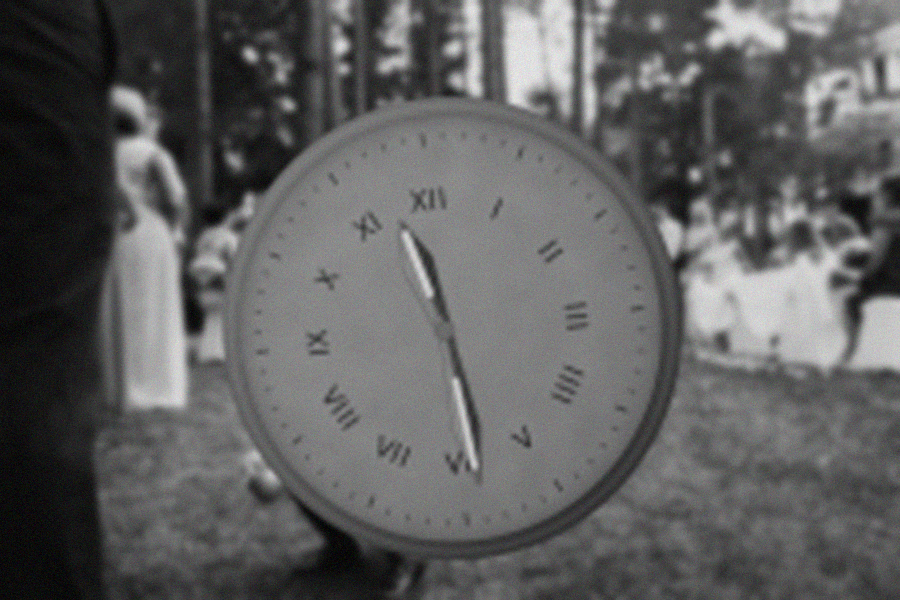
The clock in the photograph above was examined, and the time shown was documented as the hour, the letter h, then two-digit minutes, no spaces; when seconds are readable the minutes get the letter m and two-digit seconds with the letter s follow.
11h29
